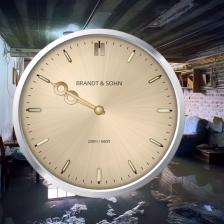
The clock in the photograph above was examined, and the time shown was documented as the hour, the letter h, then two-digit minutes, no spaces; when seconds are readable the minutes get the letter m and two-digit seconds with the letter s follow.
9h50
